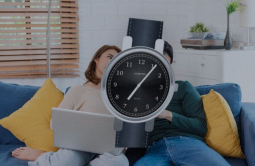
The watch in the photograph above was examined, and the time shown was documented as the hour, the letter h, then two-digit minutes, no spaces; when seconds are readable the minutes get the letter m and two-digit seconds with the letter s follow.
7h06
